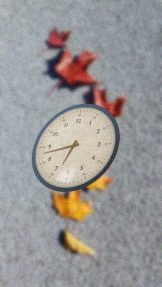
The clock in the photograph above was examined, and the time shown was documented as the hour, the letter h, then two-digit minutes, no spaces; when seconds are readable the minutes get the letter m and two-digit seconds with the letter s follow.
6h43
